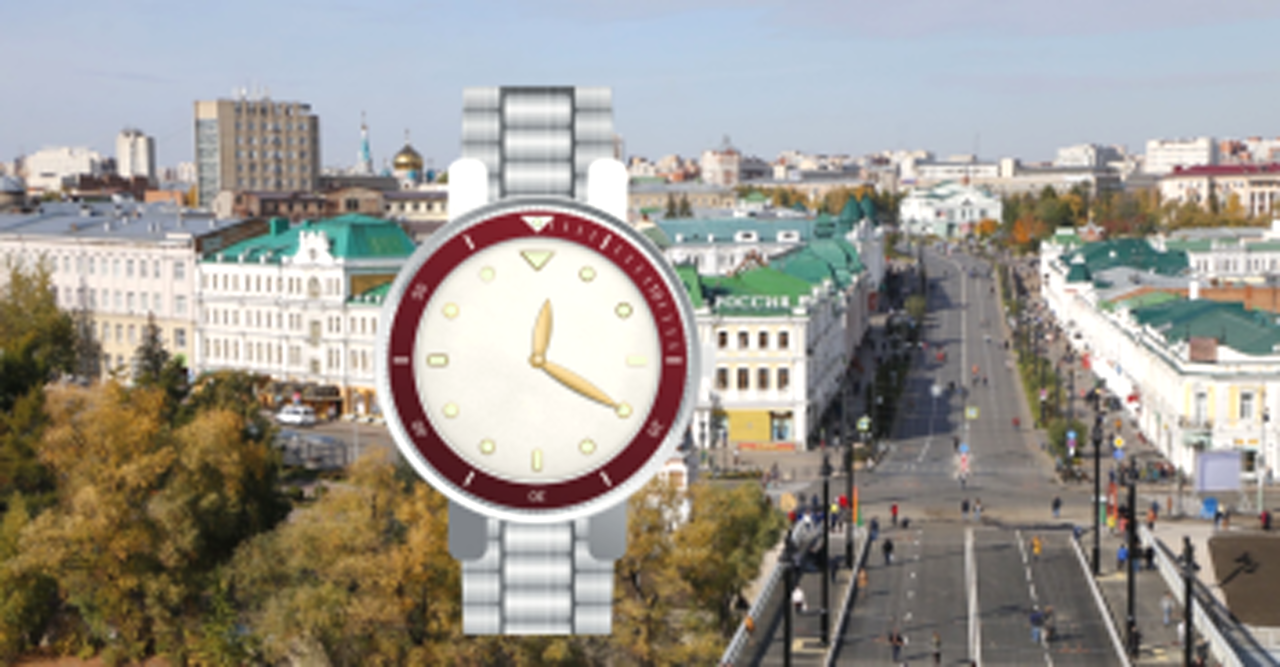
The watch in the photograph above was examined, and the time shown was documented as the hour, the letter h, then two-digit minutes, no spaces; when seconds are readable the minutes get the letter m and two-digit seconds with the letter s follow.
12h20
